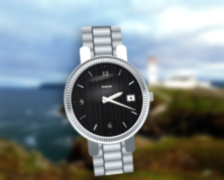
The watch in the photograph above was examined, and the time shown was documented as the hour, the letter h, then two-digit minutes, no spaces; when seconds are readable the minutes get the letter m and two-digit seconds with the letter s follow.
2h19
